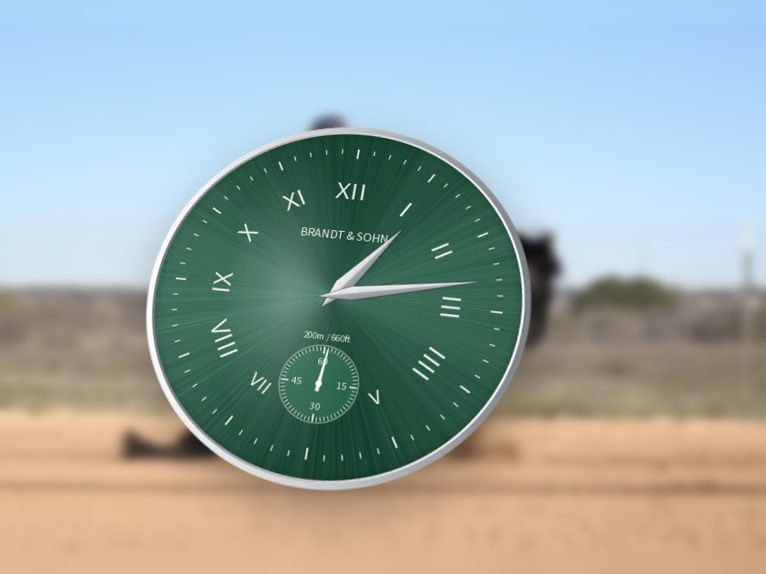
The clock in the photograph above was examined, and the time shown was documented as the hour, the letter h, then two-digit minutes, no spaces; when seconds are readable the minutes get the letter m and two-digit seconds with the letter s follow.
1h13m01s
